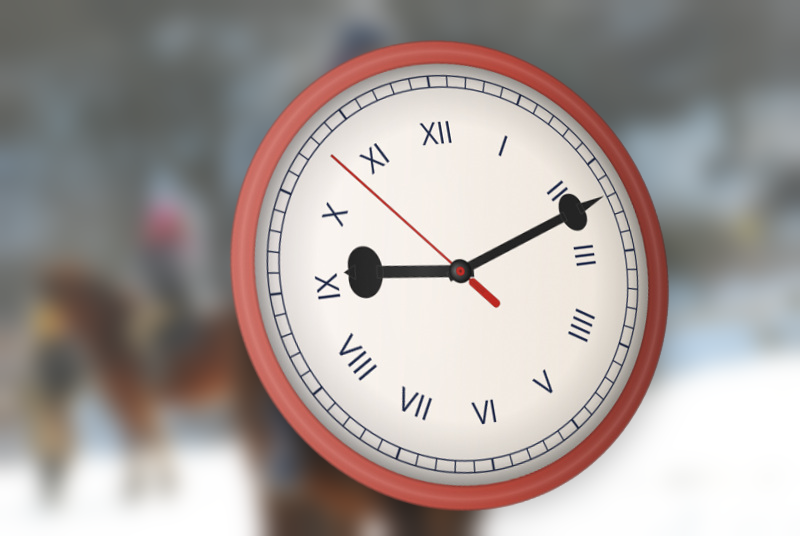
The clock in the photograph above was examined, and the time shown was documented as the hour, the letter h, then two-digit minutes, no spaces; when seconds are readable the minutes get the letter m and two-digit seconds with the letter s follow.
9h11m53s
